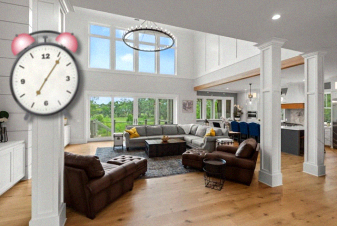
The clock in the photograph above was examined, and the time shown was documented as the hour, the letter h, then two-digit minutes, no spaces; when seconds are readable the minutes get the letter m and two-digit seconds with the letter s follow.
7h06
